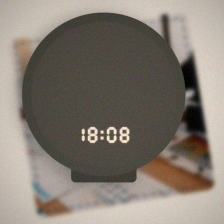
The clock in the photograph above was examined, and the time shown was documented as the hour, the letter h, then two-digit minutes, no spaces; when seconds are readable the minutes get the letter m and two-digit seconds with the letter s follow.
18h08
